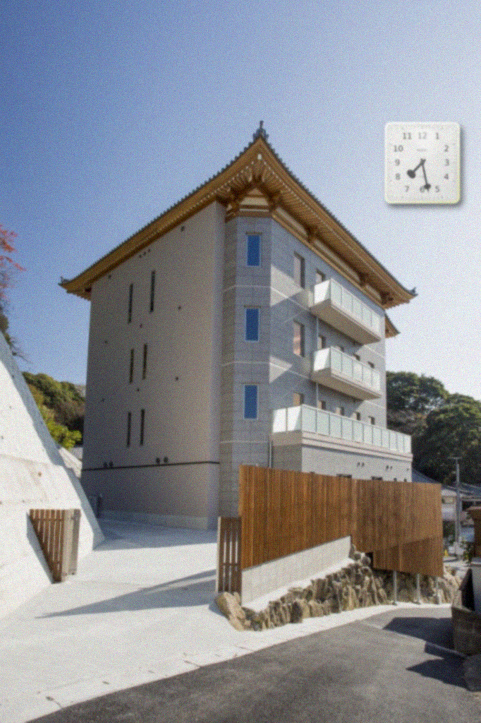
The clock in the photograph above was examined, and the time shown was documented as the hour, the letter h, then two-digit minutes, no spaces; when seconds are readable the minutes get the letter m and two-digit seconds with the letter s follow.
7h28
